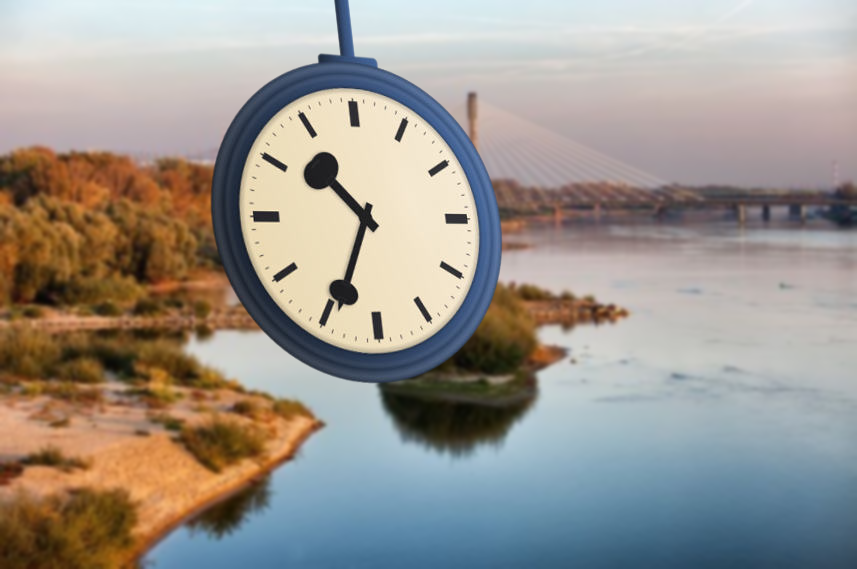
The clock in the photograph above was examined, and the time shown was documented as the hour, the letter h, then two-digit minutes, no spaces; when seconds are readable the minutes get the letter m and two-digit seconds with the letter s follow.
10h34
